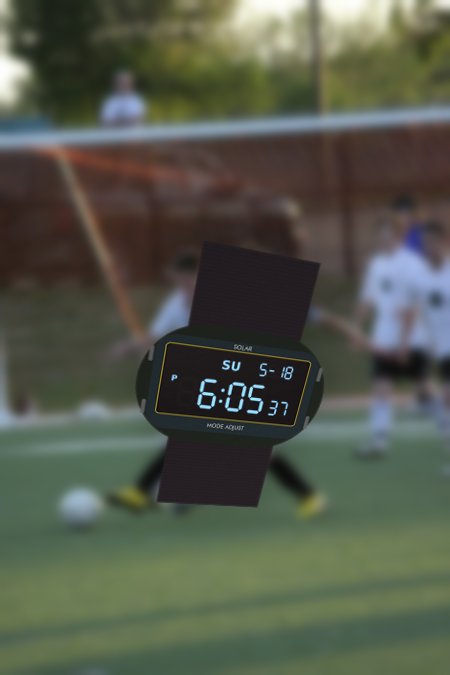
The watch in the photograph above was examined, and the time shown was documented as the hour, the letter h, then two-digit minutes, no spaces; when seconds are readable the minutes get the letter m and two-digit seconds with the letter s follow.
6h05m37s
